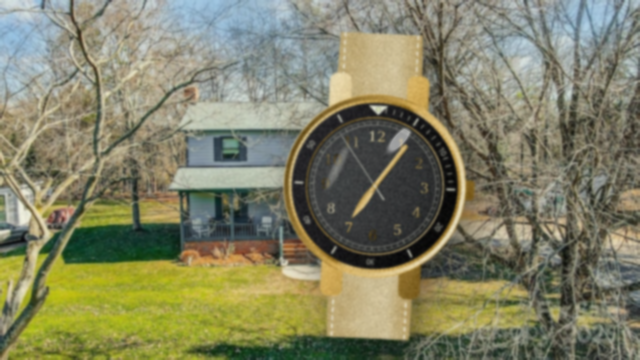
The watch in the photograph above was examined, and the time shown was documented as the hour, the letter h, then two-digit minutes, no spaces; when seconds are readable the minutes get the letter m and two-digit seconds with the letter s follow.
7h05m54s
